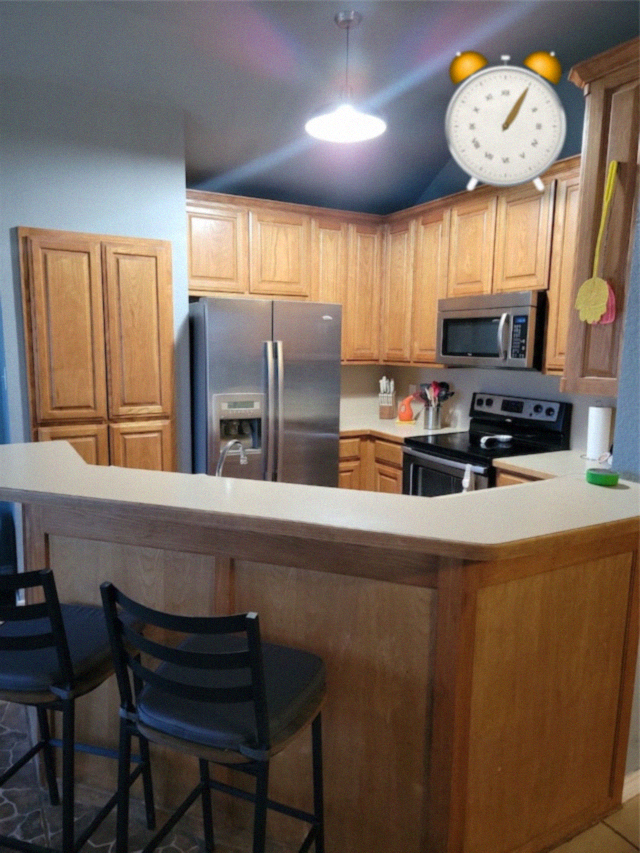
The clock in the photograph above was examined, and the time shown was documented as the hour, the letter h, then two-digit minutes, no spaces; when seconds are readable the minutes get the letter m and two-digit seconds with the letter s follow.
1h05
